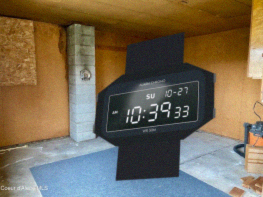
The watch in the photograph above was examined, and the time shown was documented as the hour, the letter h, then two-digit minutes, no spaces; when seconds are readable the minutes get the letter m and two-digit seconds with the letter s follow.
10h39m33s
